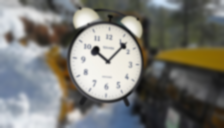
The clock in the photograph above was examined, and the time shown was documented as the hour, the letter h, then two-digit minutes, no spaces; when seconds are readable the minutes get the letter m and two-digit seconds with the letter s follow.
10h07
